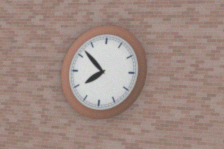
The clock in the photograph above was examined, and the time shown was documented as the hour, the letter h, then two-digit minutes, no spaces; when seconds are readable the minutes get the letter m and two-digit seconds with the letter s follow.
7h52
